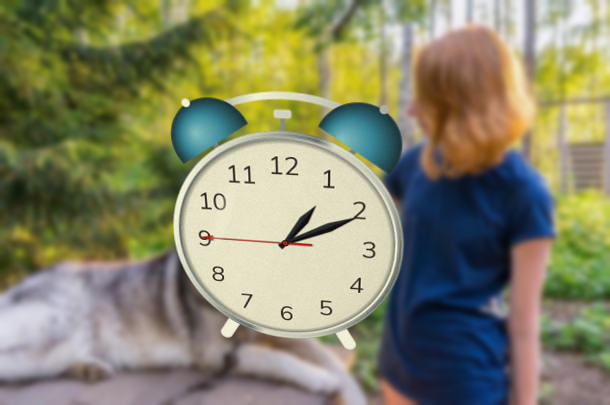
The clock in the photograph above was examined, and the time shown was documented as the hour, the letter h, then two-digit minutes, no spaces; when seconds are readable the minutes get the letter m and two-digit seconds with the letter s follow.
1h10m45s
